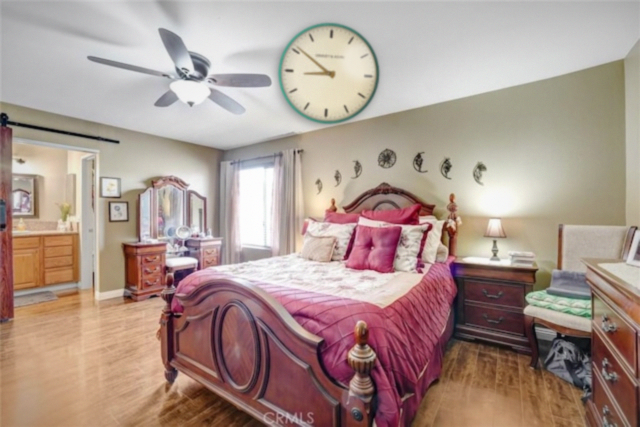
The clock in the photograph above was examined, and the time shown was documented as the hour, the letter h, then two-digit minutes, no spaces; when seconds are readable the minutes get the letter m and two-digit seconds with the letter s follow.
8h51
